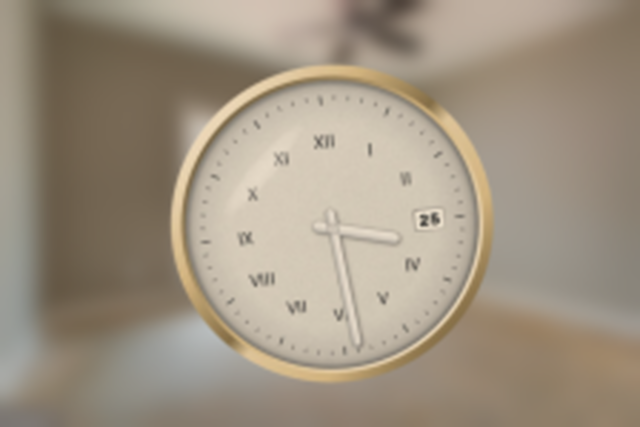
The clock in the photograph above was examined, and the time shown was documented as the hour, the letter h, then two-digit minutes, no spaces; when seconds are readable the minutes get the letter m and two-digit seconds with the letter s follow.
3h29
